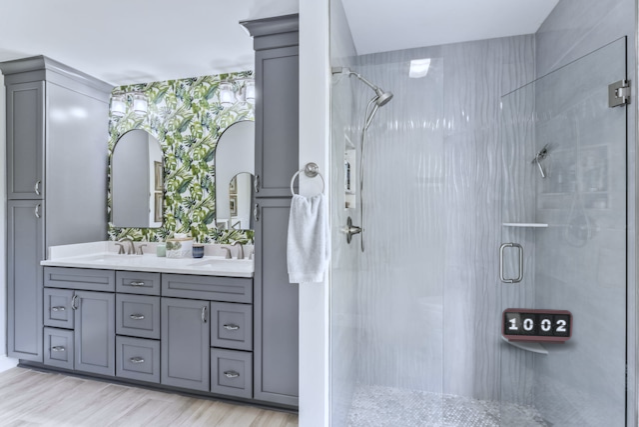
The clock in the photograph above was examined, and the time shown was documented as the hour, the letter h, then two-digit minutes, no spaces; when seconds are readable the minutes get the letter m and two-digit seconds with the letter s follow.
10h02
